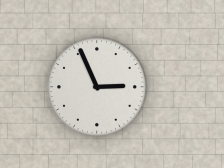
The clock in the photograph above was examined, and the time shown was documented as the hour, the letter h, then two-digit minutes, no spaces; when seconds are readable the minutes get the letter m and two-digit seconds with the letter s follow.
2h56
